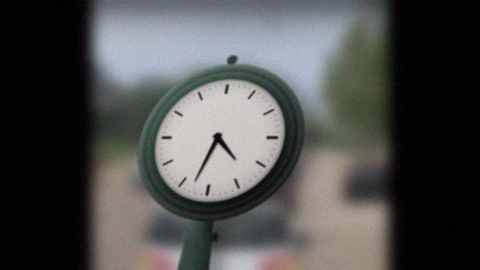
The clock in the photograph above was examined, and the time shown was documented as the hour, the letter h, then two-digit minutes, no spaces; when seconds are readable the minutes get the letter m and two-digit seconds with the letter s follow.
4h33
